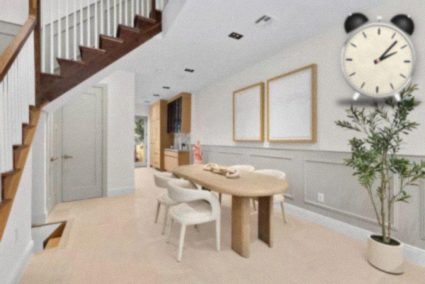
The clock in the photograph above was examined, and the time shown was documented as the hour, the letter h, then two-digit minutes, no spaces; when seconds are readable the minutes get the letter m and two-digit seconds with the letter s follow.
2h07
